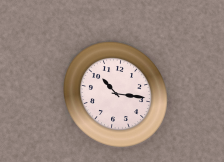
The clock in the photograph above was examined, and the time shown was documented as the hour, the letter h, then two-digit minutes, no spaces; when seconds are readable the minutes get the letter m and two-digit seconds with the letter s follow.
10h14
